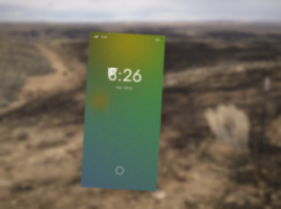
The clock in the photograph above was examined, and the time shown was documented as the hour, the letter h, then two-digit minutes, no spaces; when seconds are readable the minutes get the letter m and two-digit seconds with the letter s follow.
8h26
